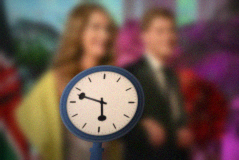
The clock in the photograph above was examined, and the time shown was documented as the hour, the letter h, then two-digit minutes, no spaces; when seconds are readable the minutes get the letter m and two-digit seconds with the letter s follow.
5h48
